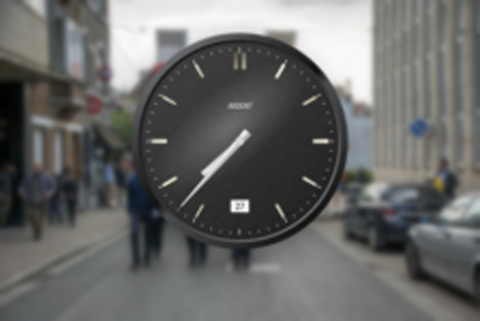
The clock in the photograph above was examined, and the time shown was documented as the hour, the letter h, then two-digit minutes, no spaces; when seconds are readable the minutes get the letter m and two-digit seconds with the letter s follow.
7h37
